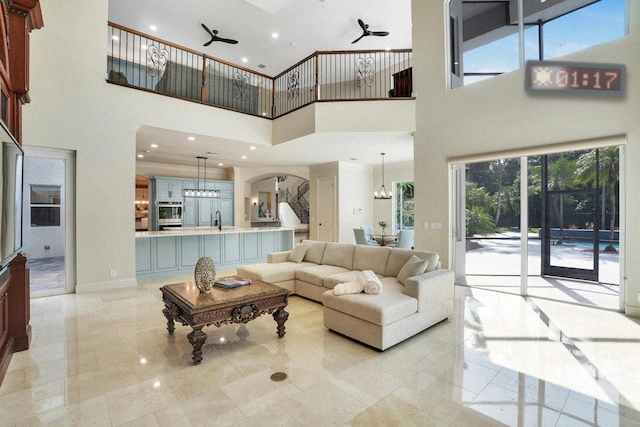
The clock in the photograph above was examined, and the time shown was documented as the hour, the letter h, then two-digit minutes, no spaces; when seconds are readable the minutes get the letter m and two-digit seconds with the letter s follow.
1h17
